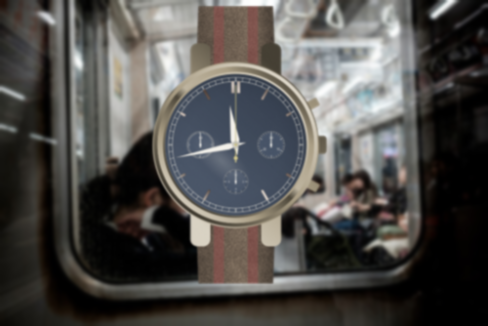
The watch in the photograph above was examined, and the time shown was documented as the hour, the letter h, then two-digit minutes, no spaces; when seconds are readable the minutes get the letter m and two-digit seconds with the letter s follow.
11h43
